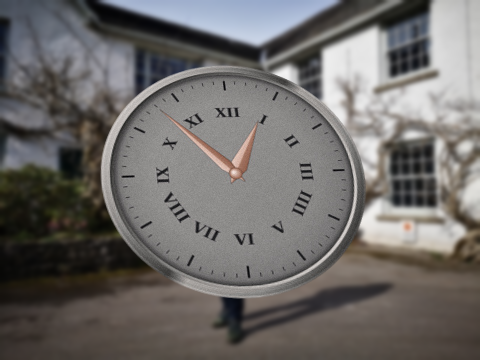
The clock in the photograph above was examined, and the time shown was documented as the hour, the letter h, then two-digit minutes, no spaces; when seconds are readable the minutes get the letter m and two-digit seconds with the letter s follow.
12h53
